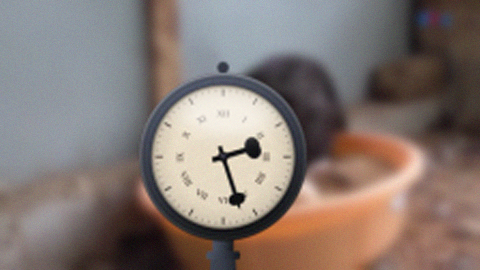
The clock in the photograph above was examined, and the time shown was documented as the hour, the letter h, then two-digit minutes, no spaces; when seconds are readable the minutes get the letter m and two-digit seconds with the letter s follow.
2h27
